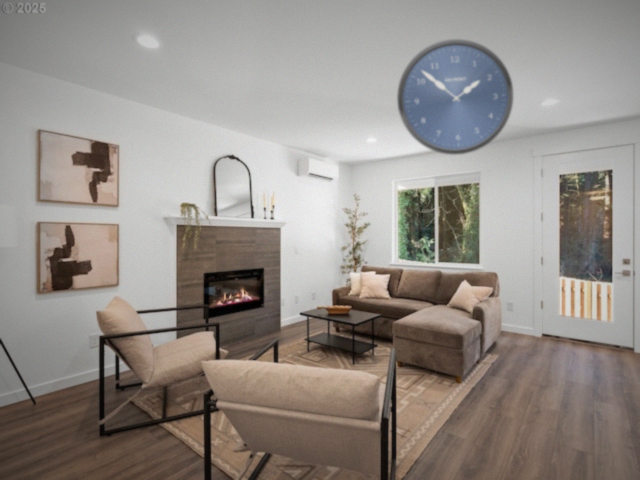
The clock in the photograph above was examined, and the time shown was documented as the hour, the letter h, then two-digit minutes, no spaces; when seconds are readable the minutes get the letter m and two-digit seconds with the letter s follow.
1h52
